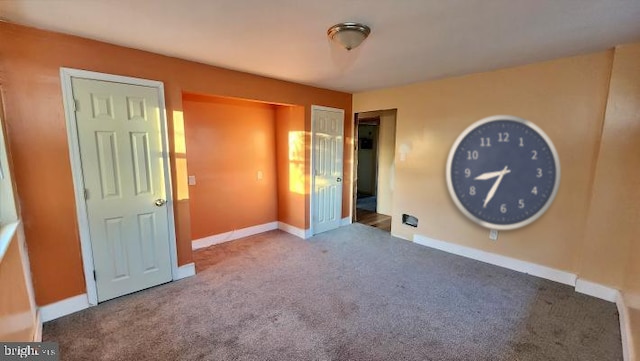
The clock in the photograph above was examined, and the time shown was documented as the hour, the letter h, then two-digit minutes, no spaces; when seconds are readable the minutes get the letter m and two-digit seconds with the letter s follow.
8h35
